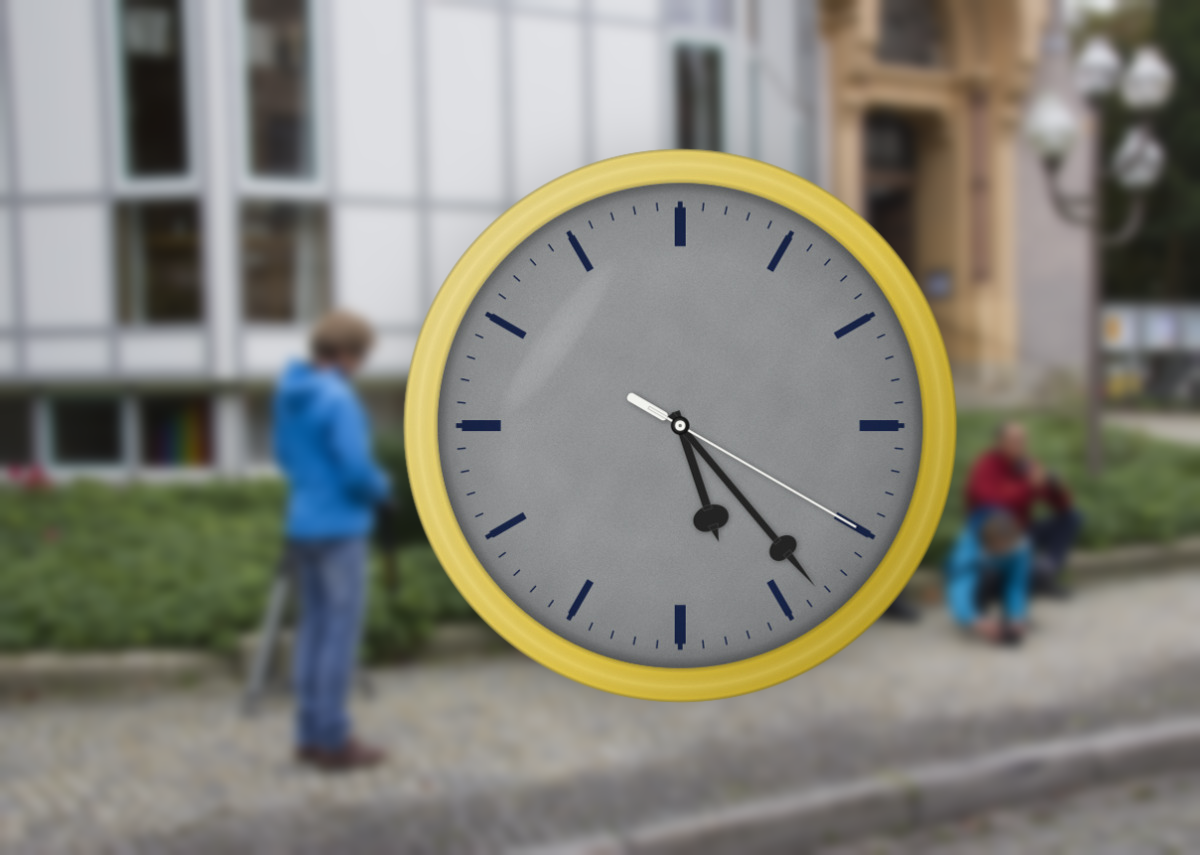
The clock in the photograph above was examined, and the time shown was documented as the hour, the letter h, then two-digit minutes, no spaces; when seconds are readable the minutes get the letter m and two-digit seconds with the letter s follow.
5h23m20s
